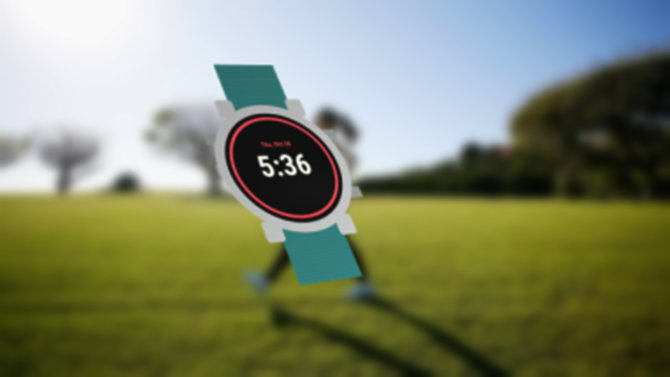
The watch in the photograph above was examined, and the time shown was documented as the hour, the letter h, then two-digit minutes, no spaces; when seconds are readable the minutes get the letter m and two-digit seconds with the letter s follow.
5h36
